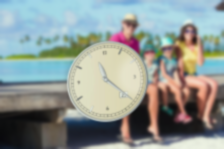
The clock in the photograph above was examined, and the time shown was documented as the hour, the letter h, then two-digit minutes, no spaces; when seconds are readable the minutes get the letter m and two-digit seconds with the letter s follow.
11h22
